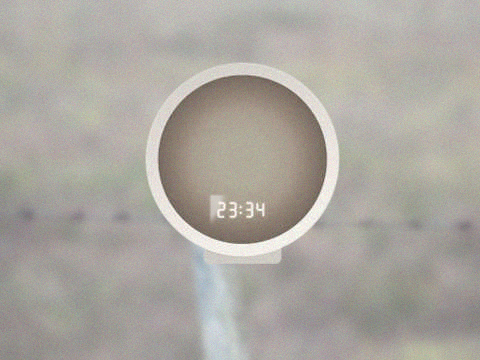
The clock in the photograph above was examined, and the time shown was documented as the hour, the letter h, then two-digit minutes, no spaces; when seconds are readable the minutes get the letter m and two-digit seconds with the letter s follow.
23h34
